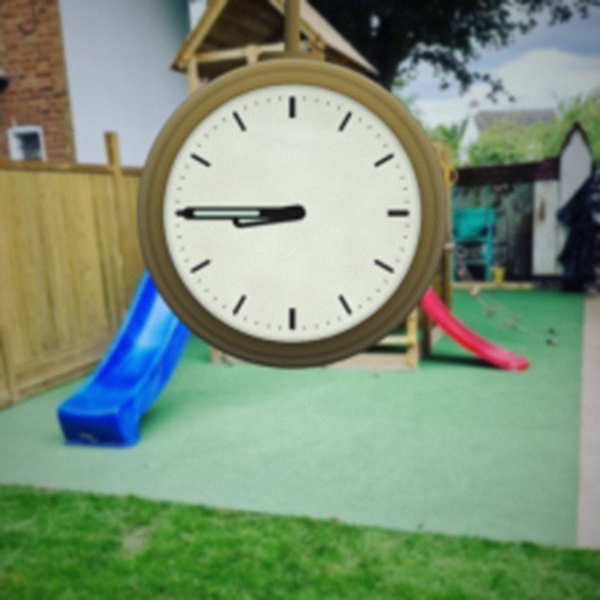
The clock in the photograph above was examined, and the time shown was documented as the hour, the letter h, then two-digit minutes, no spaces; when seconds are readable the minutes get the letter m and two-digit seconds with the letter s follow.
8h45
